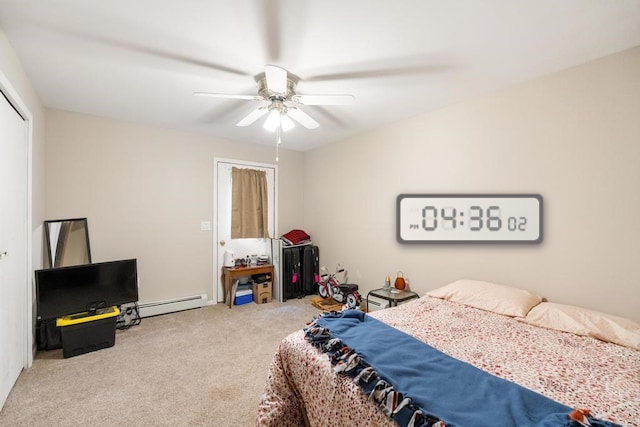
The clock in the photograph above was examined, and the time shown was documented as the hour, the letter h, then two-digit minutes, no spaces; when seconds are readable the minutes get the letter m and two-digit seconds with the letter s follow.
4h36m02s
